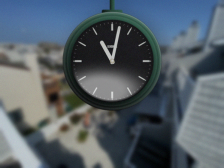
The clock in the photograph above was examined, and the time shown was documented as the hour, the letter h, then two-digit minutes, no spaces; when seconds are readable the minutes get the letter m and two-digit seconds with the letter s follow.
11h02
